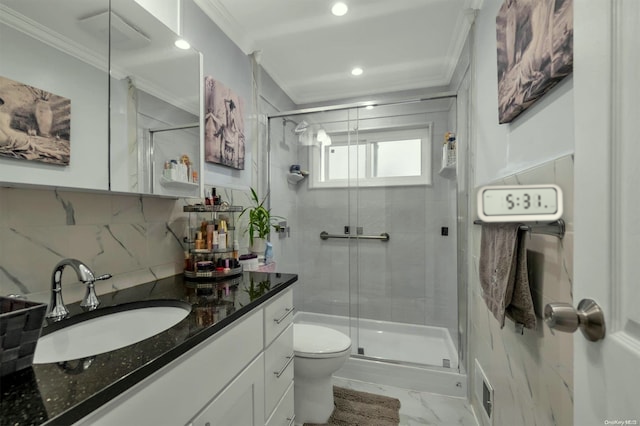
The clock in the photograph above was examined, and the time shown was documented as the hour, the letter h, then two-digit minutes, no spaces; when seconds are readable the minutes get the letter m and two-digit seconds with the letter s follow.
5h31
